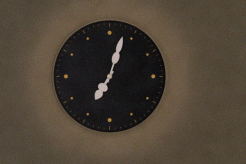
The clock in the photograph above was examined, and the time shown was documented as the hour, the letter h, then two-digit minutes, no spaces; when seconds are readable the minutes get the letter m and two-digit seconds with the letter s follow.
7h03
